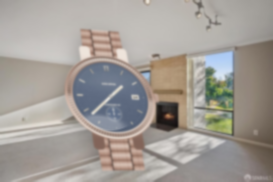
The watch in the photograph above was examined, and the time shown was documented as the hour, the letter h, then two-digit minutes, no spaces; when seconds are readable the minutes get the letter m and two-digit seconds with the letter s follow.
1h38
